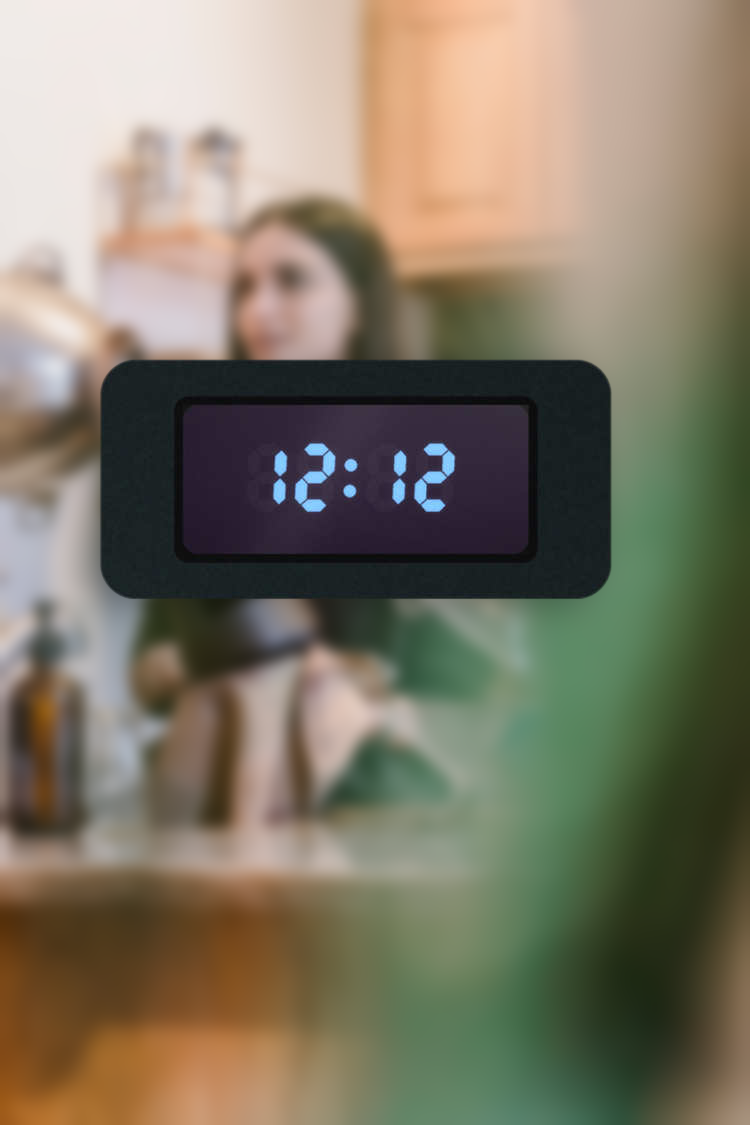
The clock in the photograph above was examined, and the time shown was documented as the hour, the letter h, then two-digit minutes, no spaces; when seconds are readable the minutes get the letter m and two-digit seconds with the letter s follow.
12h12
